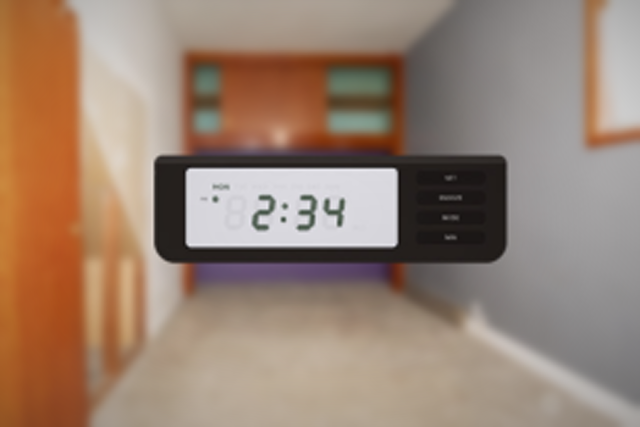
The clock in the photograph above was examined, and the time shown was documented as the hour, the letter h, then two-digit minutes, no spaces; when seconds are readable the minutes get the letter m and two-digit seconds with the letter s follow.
2h34
